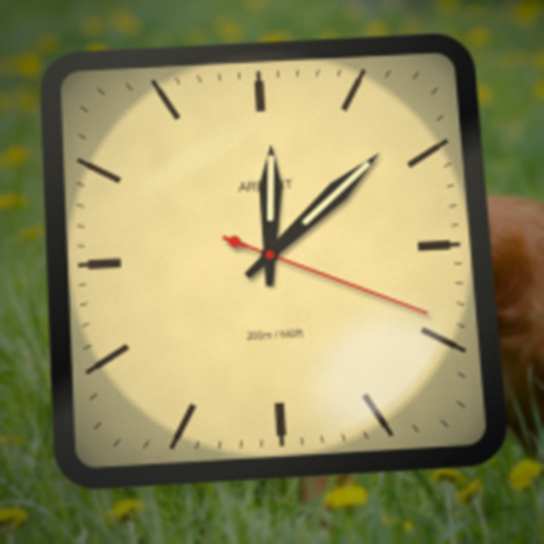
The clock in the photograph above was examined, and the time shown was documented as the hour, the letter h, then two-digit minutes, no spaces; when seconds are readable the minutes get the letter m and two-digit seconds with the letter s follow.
12h08m19s
